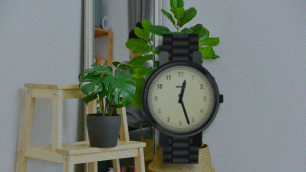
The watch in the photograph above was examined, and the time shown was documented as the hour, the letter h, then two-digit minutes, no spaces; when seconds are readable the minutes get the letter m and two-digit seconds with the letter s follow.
12h27
